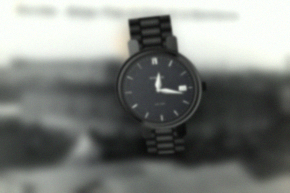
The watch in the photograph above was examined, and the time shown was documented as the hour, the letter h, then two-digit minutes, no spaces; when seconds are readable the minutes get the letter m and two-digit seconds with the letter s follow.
12h17
